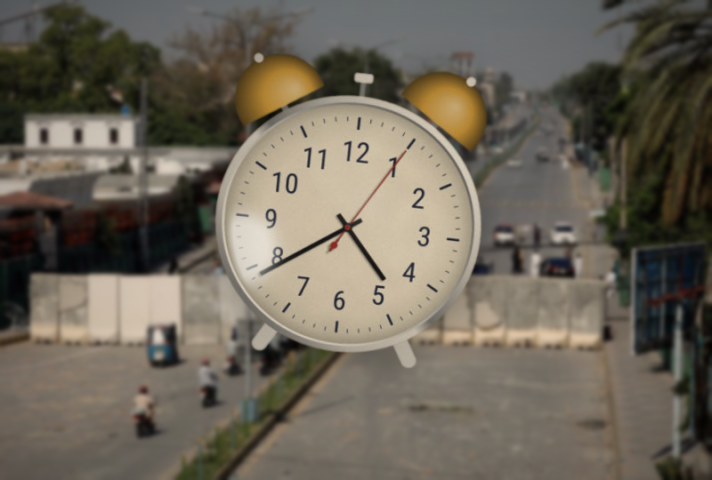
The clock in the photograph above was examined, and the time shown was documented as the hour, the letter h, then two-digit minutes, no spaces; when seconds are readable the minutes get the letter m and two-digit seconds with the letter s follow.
4h39m05s
